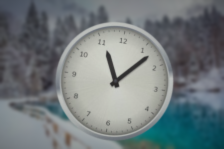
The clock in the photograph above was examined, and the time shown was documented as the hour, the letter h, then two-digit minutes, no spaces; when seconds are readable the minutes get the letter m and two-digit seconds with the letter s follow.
11h07
